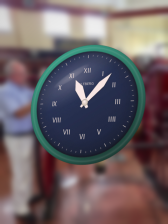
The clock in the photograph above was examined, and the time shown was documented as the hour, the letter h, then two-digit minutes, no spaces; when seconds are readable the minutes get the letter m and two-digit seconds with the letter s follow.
11h07
